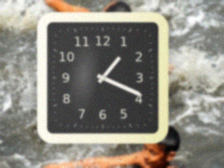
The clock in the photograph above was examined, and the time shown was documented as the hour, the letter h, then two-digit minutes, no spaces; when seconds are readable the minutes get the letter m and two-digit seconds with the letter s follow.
1h19
